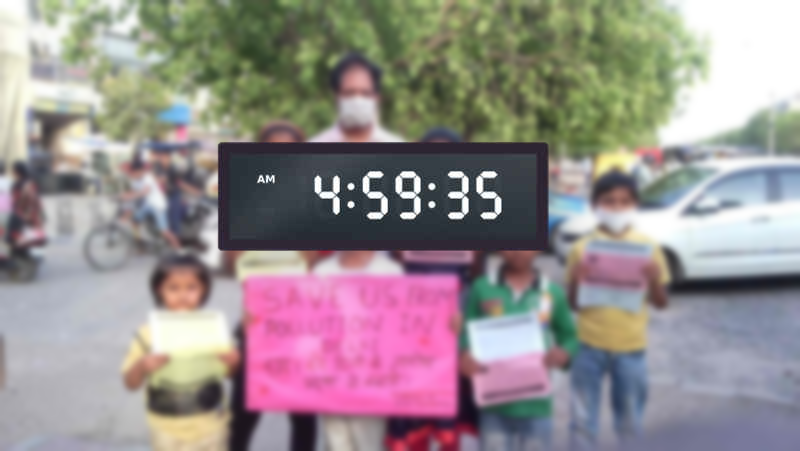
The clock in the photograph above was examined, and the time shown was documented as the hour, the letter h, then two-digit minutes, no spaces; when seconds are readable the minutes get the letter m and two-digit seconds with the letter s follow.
4h59m35s
